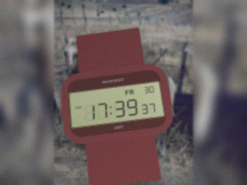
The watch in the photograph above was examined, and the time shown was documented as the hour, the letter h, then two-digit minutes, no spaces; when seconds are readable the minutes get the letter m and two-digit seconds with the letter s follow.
17h39m37s
